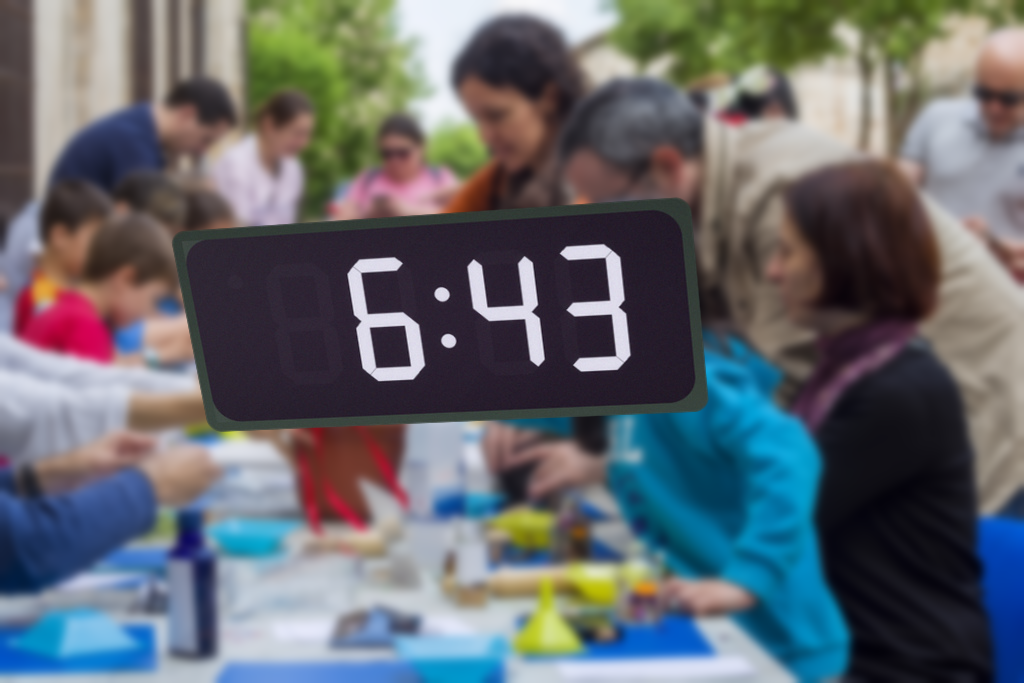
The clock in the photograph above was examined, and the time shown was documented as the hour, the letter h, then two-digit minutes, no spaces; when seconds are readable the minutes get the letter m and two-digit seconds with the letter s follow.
6h43
